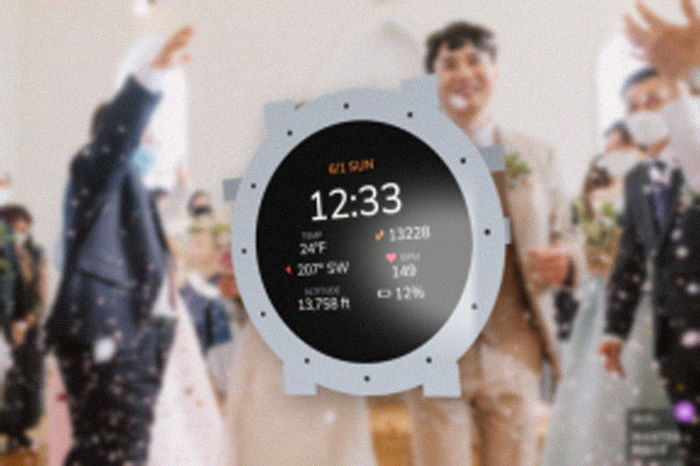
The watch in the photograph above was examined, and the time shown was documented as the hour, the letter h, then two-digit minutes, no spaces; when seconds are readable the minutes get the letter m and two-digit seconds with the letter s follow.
12h33
